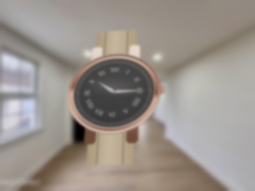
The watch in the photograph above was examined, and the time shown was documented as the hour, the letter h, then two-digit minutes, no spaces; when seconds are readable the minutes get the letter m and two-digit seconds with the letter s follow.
10h15
